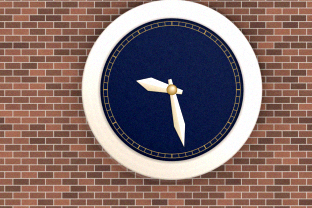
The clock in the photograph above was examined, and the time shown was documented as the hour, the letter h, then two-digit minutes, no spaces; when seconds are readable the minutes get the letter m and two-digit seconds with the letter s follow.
9h28
